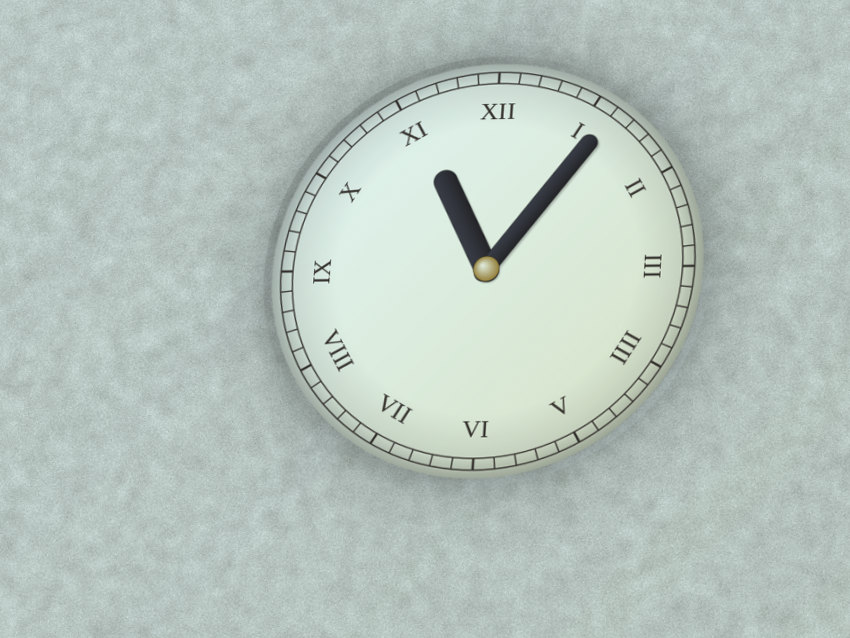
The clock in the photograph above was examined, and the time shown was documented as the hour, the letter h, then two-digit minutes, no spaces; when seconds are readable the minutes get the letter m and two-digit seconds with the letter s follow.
11h06
